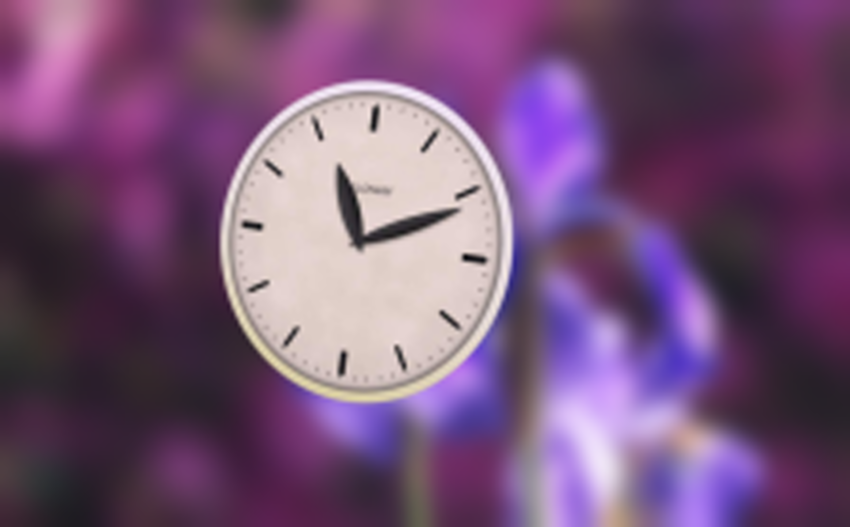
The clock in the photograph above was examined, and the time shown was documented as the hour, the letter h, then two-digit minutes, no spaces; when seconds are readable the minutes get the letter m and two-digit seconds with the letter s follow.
11h11
